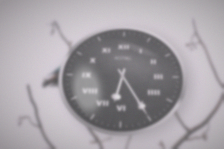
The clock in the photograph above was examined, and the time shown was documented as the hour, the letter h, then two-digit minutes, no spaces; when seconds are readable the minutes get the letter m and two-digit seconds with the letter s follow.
6h25
